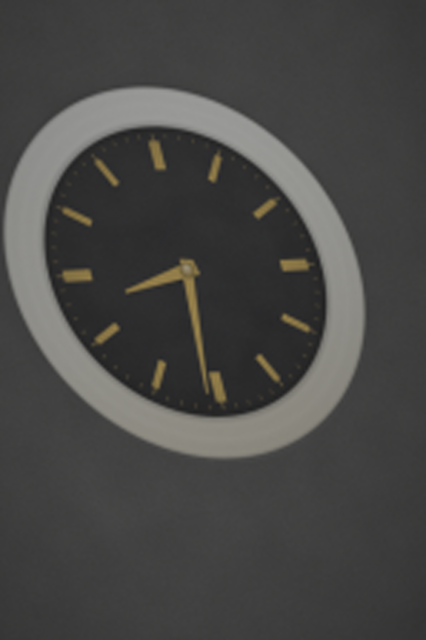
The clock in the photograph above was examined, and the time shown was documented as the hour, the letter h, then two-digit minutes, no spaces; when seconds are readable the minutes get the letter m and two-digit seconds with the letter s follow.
8h31
